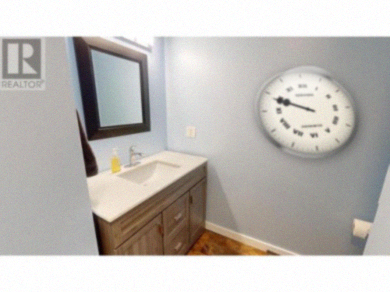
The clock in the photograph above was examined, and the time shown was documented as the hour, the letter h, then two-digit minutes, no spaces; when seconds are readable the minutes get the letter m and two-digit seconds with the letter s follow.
9h49
